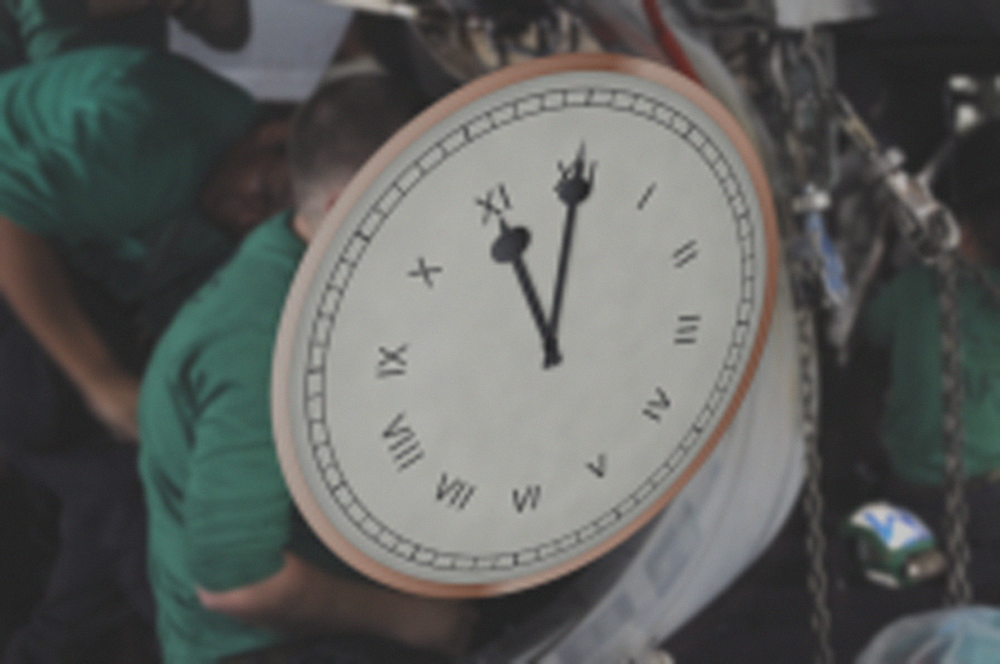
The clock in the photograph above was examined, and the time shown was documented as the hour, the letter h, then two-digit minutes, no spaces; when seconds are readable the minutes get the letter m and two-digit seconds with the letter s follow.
11h00
